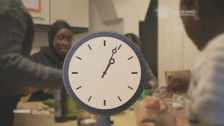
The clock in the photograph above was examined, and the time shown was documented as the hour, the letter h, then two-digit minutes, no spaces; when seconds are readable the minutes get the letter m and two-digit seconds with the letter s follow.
1h04
